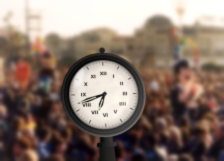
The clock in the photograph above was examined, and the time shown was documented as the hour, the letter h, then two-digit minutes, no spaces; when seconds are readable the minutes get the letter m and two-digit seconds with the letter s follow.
6h42
